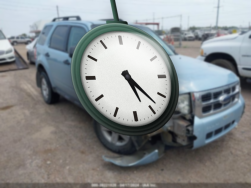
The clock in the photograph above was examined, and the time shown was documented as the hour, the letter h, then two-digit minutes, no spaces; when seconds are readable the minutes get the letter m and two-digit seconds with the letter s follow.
5h23
